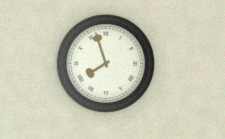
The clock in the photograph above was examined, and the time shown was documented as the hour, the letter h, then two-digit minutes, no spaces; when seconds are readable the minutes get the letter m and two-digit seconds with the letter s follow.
7h57
